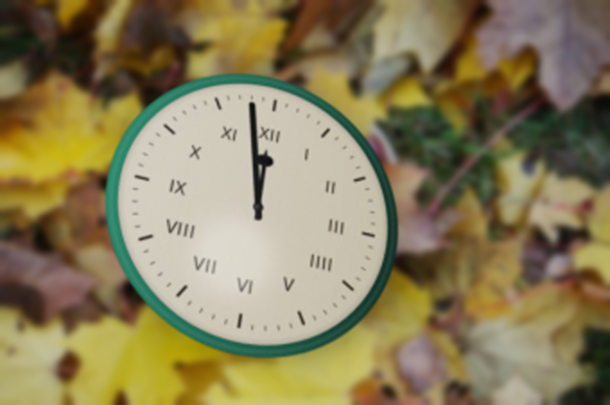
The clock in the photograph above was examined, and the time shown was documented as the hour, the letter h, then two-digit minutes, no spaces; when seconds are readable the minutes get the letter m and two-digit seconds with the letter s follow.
11h58
